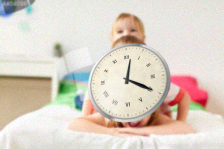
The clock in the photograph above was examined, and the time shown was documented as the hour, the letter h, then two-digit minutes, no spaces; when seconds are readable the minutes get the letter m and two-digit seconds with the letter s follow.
12h20
